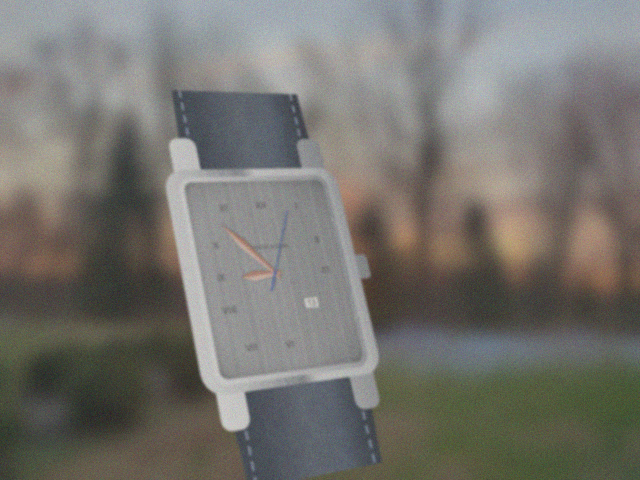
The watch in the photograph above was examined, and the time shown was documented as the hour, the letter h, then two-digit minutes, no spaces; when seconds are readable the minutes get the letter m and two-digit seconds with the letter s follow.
8h53m04s
